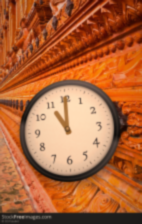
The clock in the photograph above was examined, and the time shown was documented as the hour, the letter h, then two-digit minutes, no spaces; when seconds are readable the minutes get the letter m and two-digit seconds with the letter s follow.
11h00
